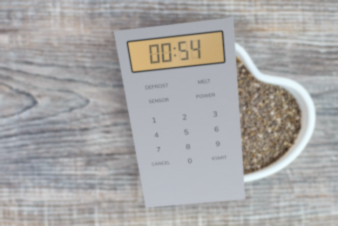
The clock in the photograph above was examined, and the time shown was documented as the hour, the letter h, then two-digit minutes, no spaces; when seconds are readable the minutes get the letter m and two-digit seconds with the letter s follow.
0h54
